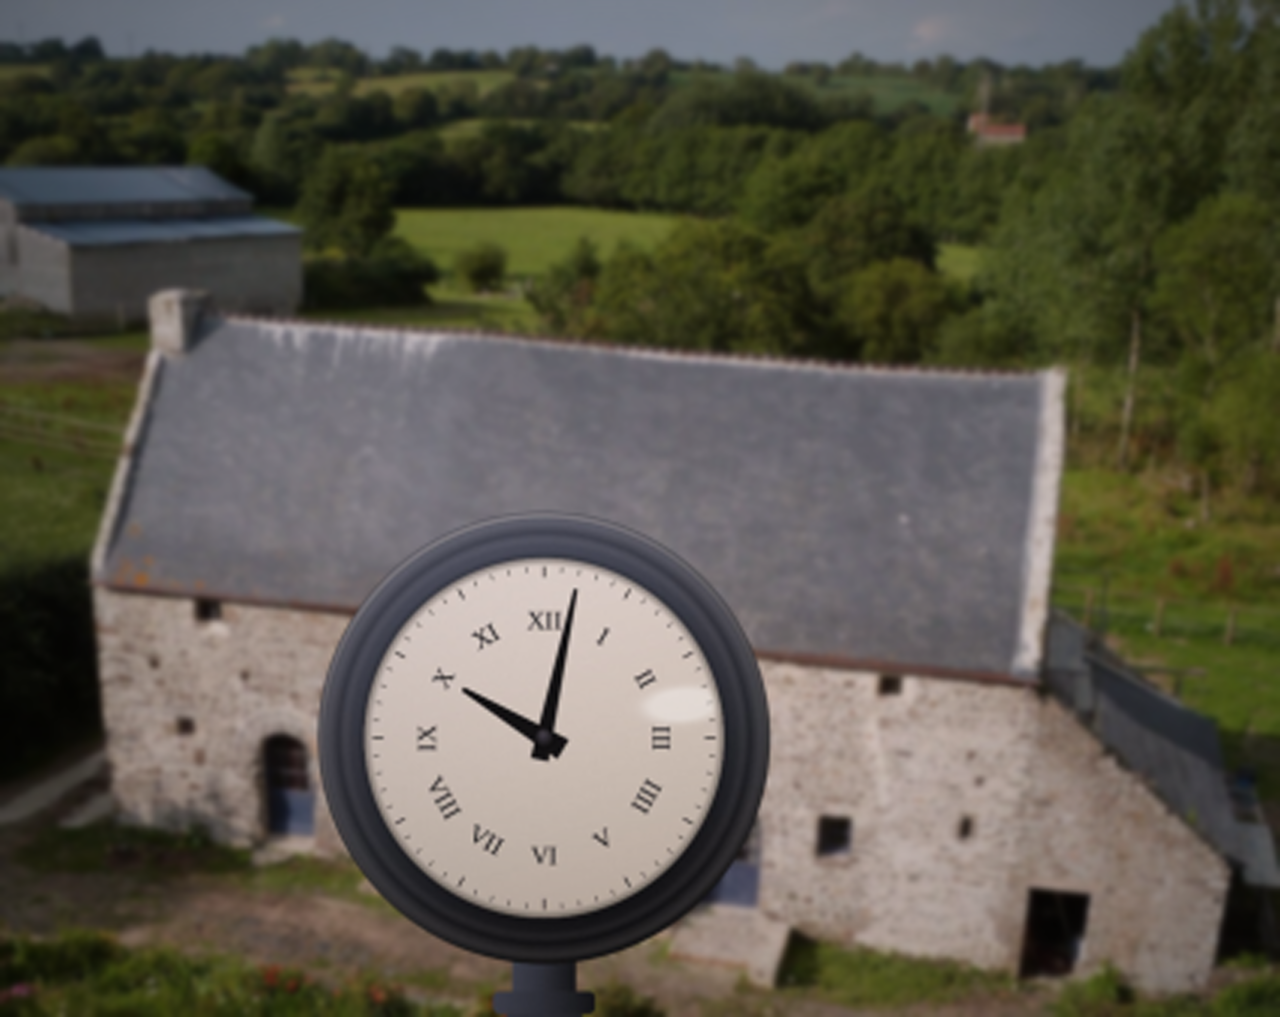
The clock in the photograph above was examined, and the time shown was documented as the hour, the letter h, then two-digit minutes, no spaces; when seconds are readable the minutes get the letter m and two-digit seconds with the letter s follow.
10h02
